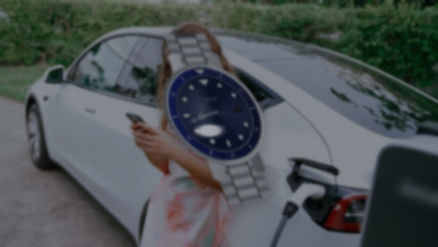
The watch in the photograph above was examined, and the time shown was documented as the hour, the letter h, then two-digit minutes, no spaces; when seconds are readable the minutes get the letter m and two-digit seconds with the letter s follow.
8h43
